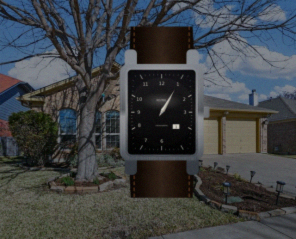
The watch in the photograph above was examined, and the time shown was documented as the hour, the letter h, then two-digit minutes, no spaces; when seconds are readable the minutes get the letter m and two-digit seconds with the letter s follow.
1h05
